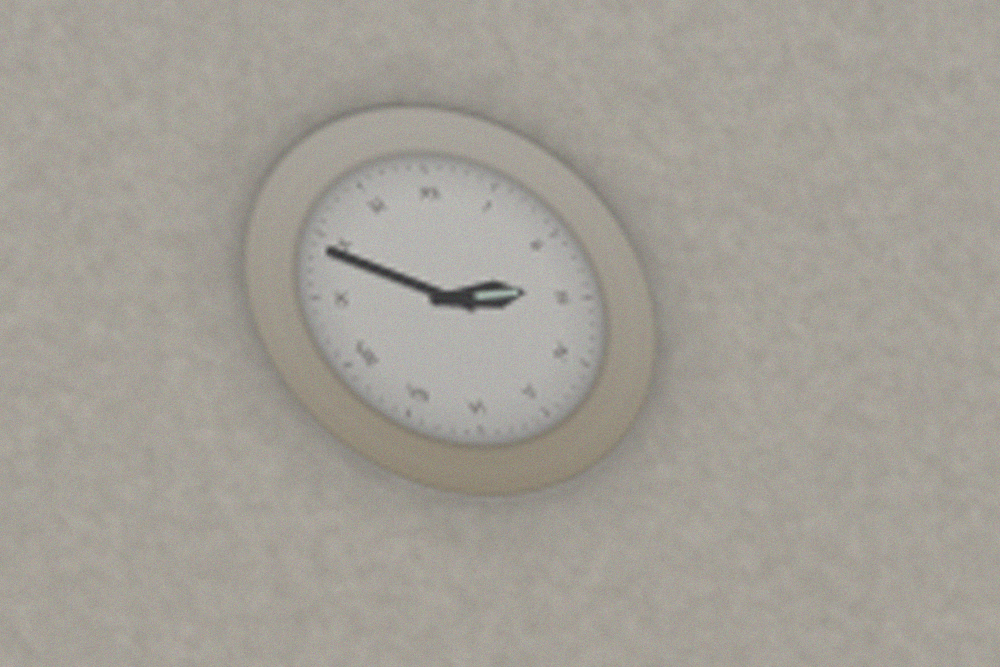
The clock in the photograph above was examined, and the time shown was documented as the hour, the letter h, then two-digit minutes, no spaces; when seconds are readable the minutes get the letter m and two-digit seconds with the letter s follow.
2h49
